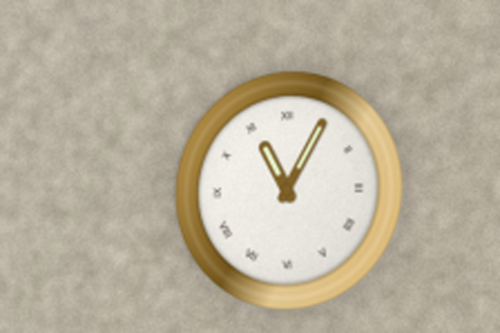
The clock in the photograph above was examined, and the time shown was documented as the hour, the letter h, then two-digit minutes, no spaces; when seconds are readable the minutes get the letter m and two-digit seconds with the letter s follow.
11h05
